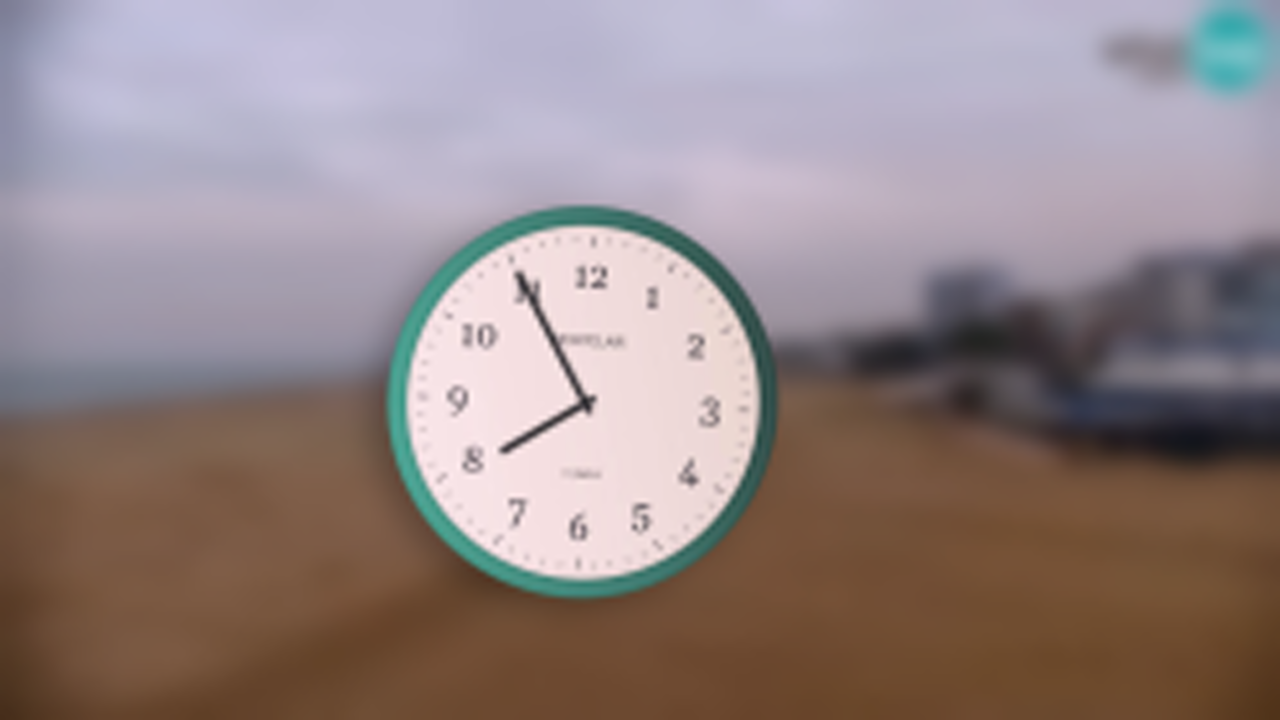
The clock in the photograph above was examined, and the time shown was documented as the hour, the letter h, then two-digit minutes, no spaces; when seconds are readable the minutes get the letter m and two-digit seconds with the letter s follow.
7h55
